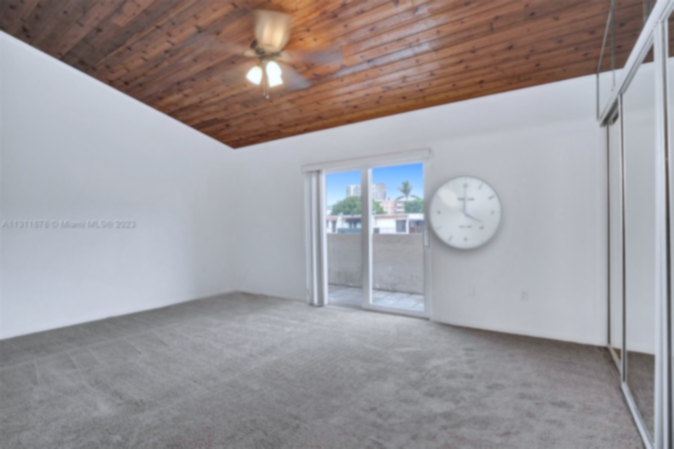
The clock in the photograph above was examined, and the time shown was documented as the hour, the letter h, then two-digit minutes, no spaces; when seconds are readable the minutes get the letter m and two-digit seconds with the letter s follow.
4h00
